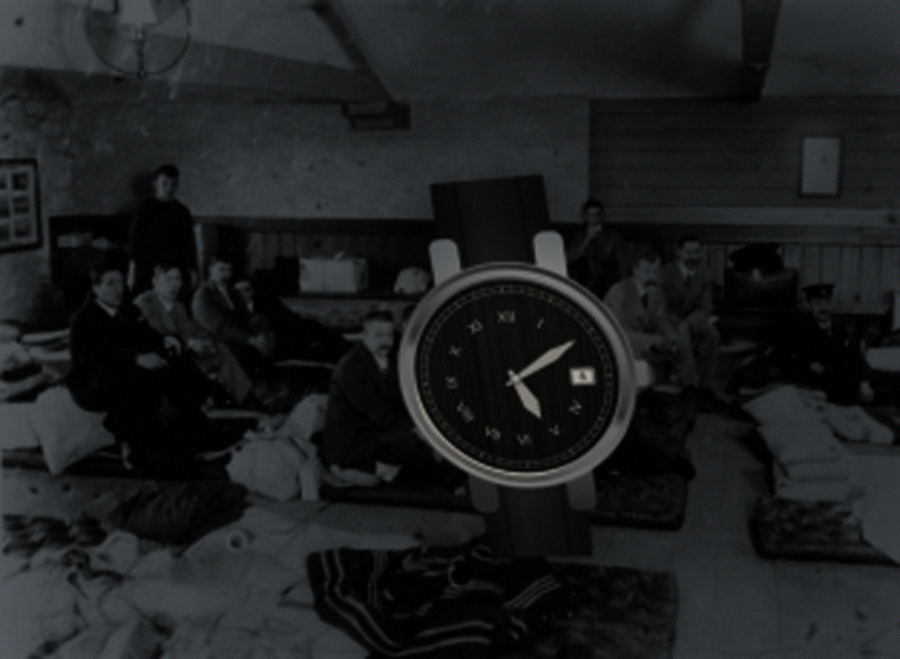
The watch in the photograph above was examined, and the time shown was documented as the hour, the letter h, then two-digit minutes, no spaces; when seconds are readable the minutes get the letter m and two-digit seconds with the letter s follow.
5h10
